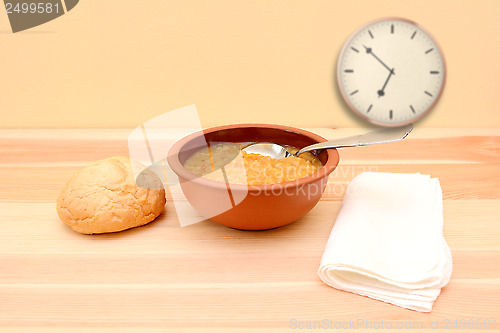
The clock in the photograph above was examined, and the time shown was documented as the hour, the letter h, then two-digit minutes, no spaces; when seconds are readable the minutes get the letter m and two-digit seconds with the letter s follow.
6h52
